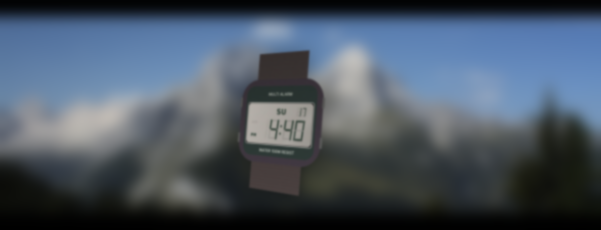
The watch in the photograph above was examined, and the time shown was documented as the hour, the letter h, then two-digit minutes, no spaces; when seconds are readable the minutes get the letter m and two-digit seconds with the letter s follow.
4h40
